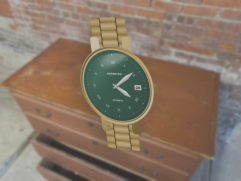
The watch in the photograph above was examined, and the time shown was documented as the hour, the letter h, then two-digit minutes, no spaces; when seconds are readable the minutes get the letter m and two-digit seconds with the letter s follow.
4h09
